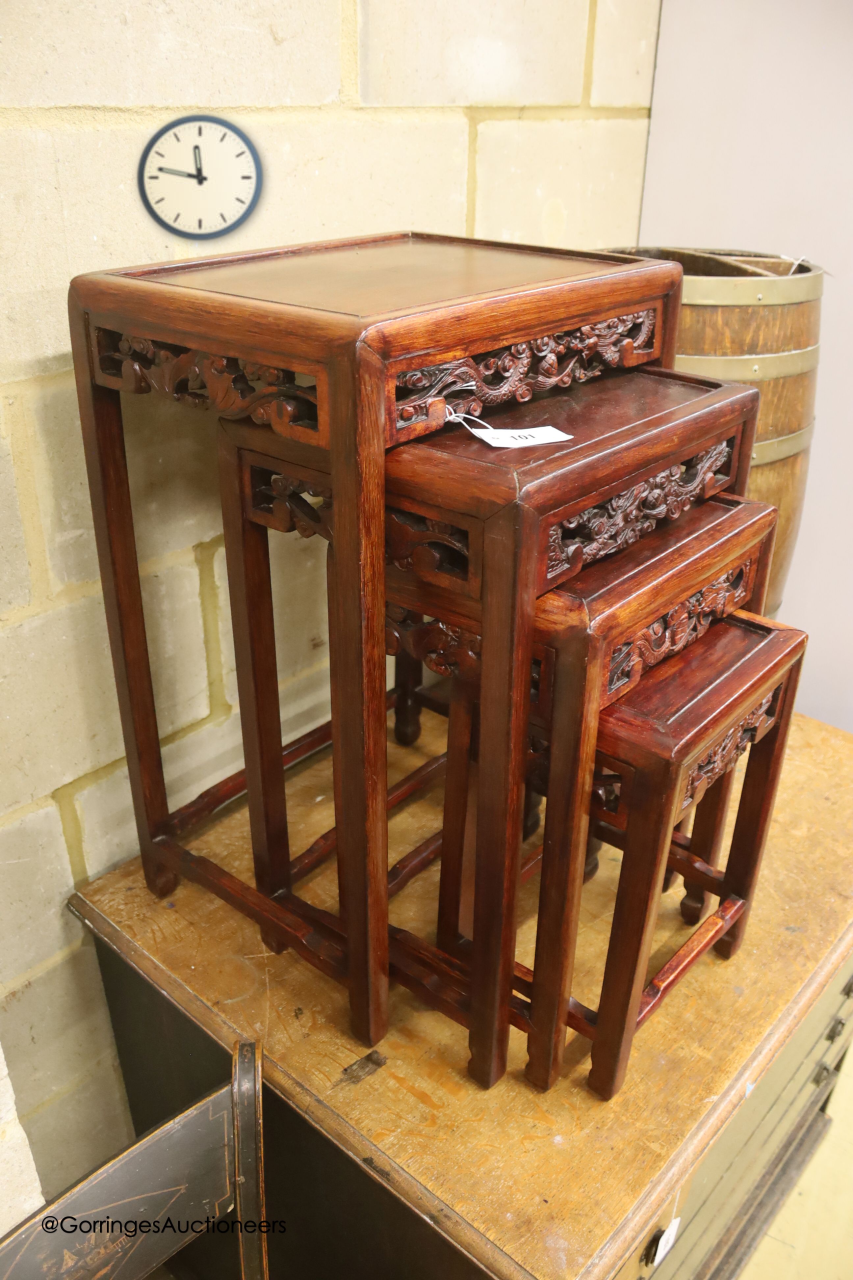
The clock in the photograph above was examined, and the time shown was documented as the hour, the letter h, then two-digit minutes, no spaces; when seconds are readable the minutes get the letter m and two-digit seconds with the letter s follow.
11h47
